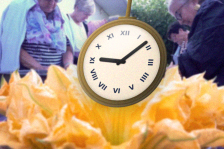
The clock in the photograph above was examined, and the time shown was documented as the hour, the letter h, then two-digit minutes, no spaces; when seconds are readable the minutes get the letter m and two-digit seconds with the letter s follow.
9h08
